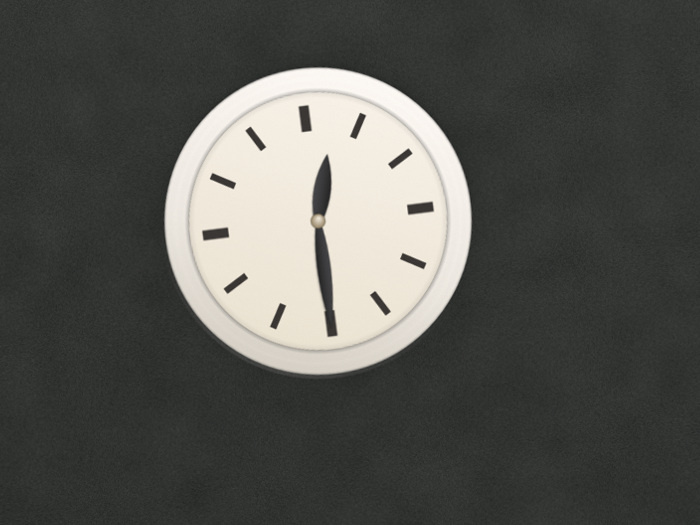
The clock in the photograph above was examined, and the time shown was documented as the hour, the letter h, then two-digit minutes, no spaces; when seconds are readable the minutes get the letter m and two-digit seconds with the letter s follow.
12h30
